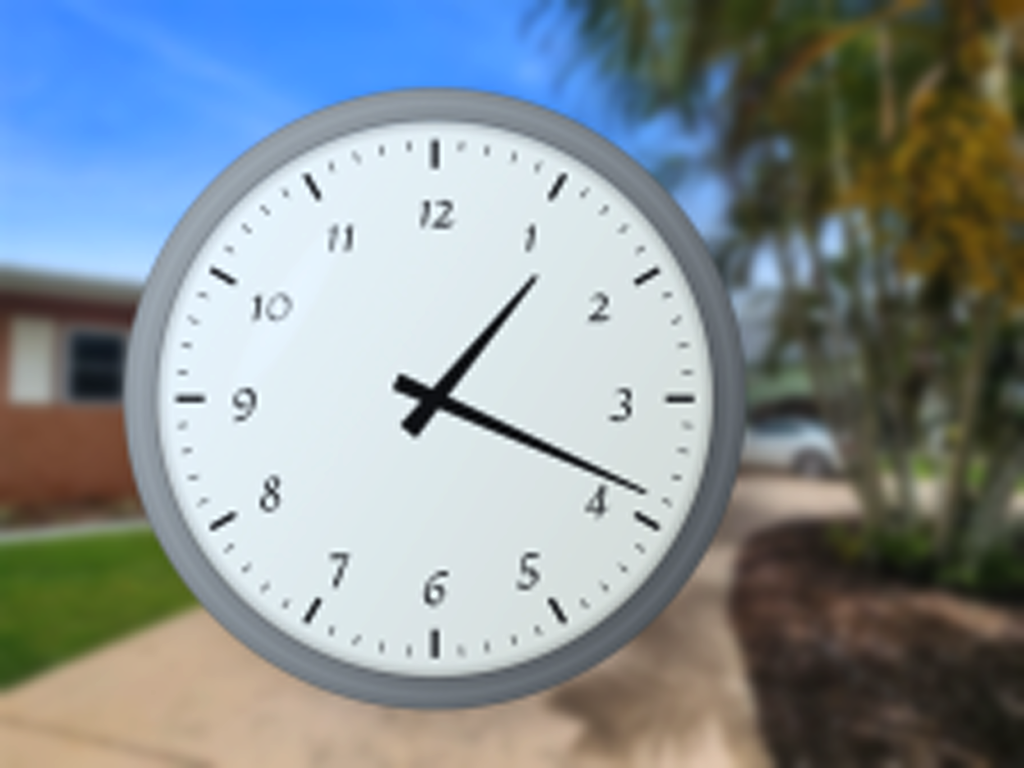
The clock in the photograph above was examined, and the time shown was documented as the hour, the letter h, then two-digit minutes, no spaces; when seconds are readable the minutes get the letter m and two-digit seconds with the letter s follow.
1h19
